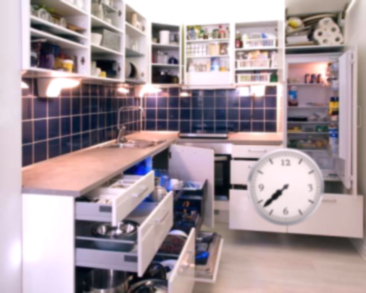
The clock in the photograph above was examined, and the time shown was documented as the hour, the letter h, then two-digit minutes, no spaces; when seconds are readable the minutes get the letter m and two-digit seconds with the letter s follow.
7h38
